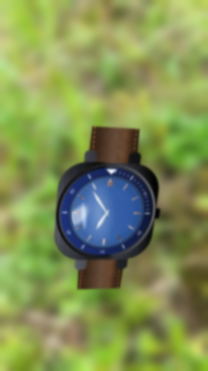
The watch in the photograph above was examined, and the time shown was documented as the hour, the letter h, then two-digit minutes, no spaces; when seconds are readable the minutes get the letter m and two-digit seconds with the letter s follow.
6h54
